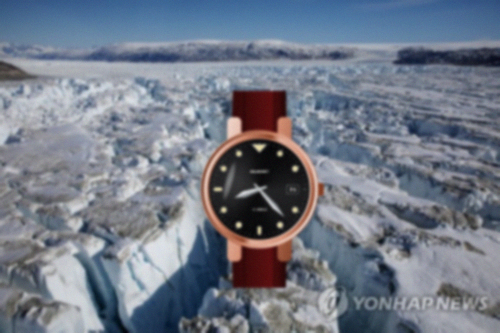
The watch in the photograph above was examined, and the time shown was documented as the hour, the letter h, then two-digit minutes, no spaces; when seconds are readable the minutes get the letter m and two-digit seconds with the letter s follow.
8h23
